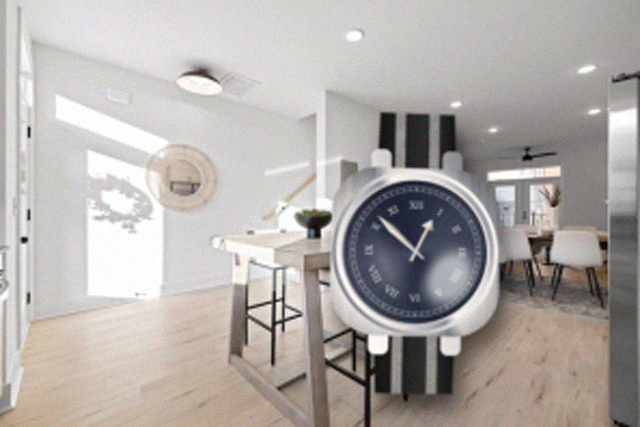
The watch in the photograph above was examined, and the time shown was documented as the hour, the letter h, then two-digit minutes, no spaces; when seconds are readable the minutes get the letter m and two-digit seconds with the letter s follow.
12h52
